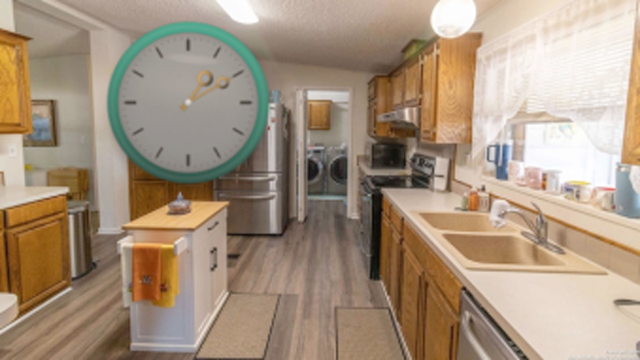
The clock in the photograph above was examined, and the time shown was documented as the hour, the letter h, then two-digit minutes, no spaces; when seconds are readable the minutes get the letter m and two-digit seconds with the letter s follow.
1h10
